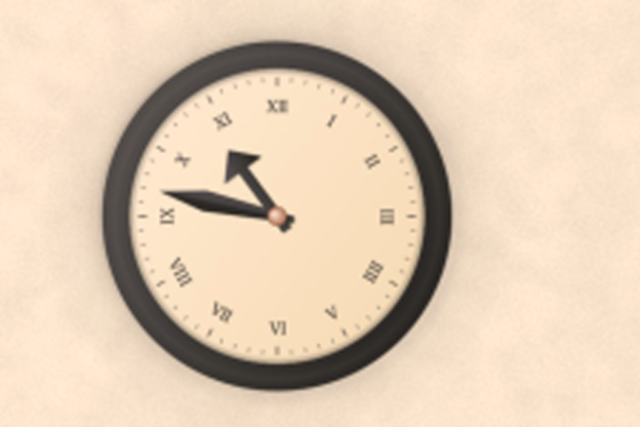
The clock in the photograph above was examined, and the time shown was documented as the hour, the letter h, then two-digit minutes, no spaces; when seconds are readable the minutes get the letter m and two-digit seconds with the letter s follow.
10h47
